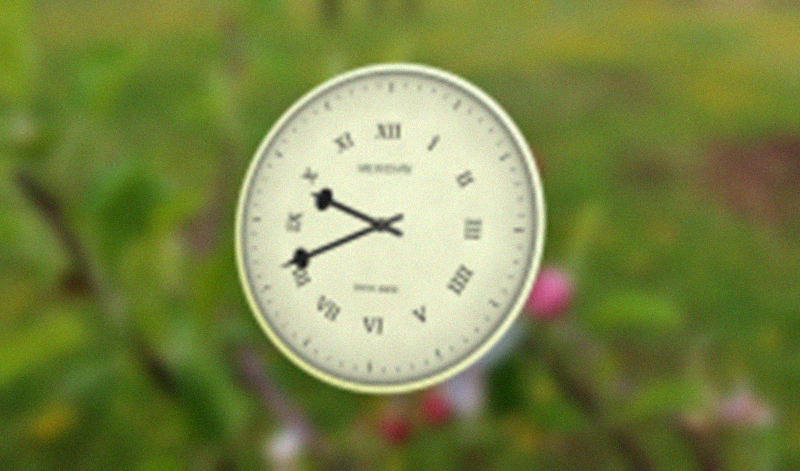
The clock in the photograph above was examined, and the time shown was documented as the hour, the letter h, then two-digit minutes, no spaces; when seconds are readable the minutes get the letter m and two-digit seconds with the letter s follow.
9h41
